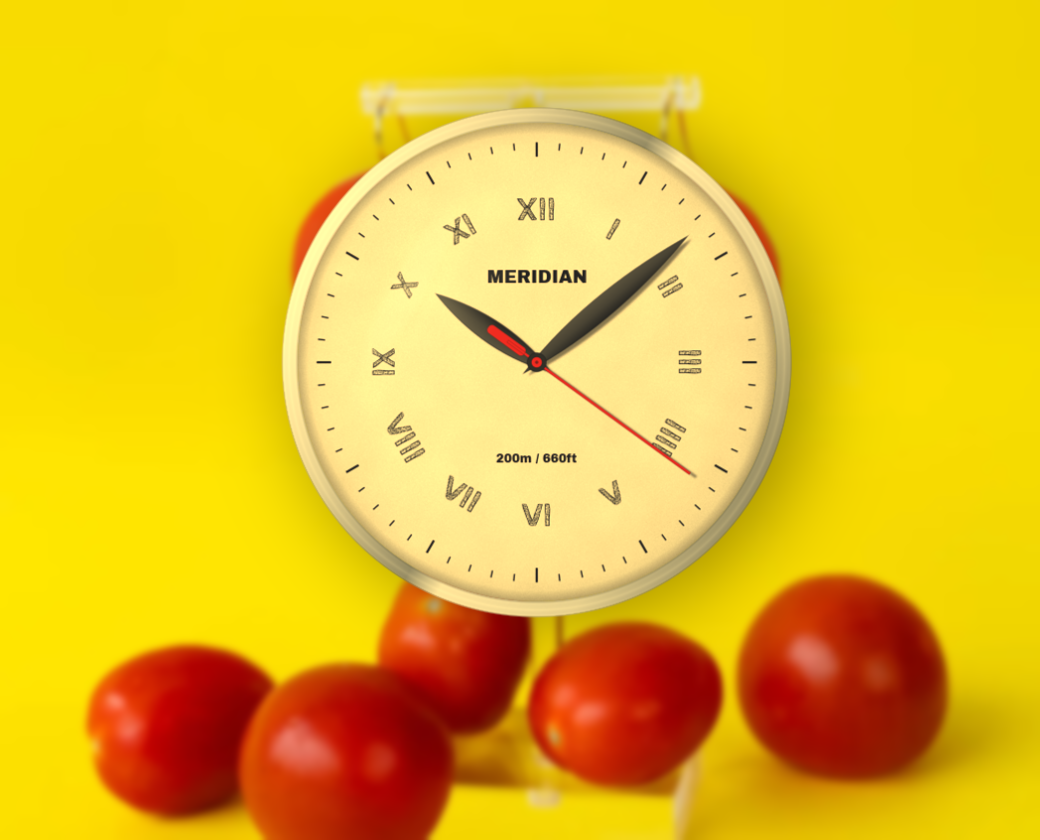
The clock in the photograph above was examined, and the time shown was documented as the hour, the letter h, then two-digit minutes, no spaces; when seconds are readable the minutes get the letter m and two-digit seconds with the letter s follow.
10h08m21s
